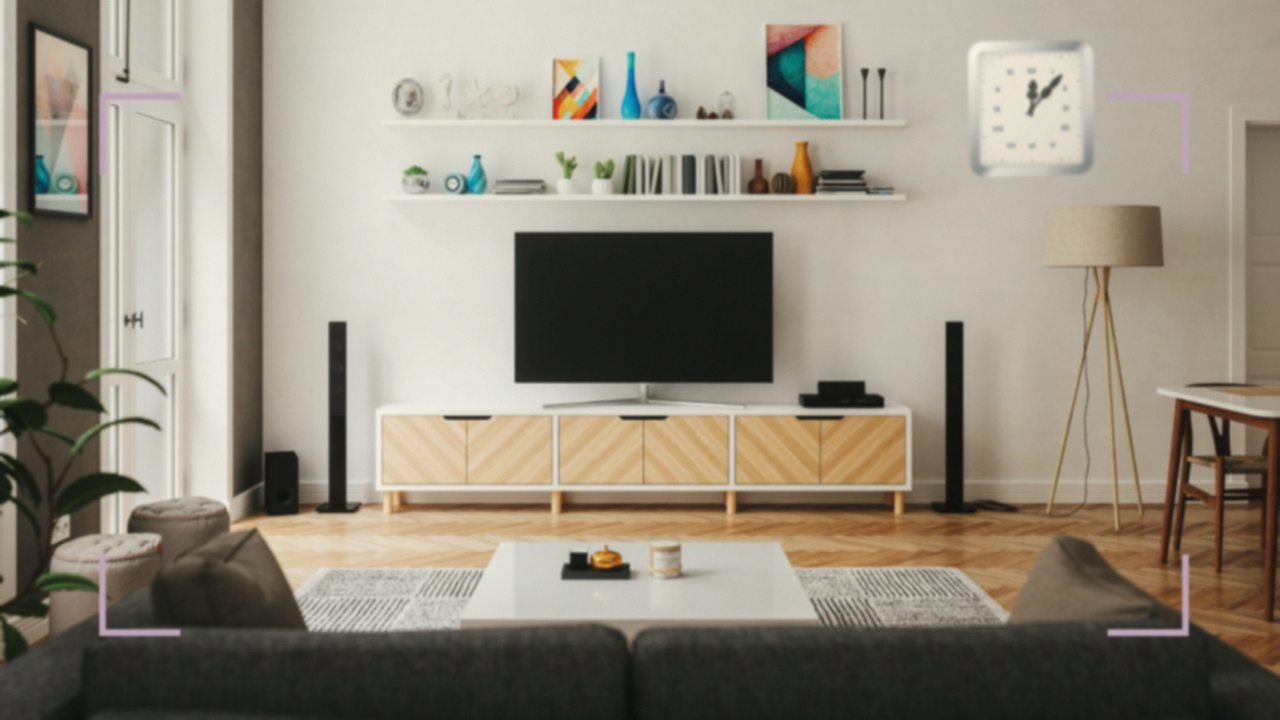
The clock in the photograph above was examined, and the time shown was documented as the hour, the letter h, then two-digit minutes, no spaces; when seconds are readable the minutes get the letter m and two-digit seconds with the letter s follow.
12h07
